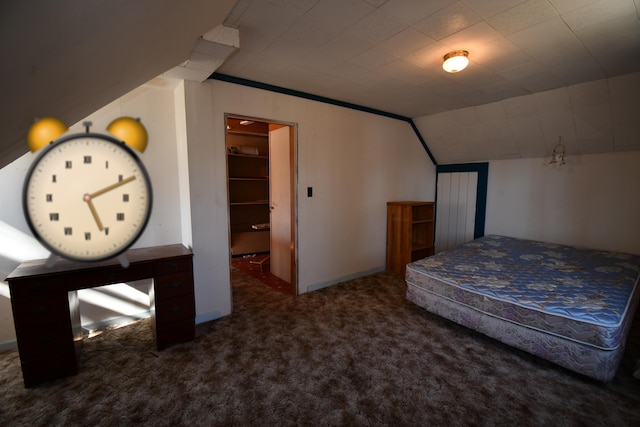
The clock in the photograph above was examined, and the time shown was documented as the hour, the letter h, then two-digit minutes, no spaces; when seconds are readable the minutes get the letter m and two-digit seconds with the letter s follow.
5h11
